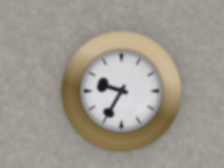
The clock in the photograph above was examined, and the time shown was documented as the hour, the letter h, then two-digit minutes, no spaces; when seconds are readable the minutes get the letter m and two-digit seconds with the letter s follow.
9h35
